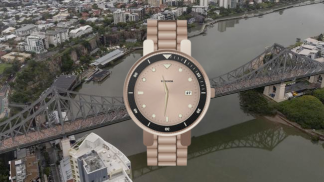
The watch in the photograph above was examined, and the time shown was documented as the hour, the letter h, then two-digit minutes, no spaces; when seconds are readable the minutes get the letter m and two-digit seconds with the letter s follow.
11h31
